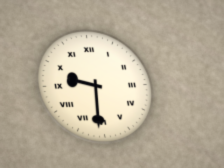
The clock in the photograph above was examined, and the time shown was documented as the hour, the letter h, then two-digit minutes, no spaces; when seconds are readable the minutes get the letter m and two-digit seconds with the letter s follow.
9h31
